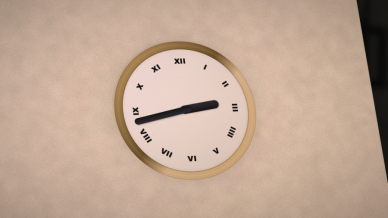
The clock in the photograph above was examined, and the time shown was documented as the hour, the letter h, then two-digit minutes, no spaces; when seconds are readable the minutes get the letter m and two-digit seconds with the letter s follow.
2h43
